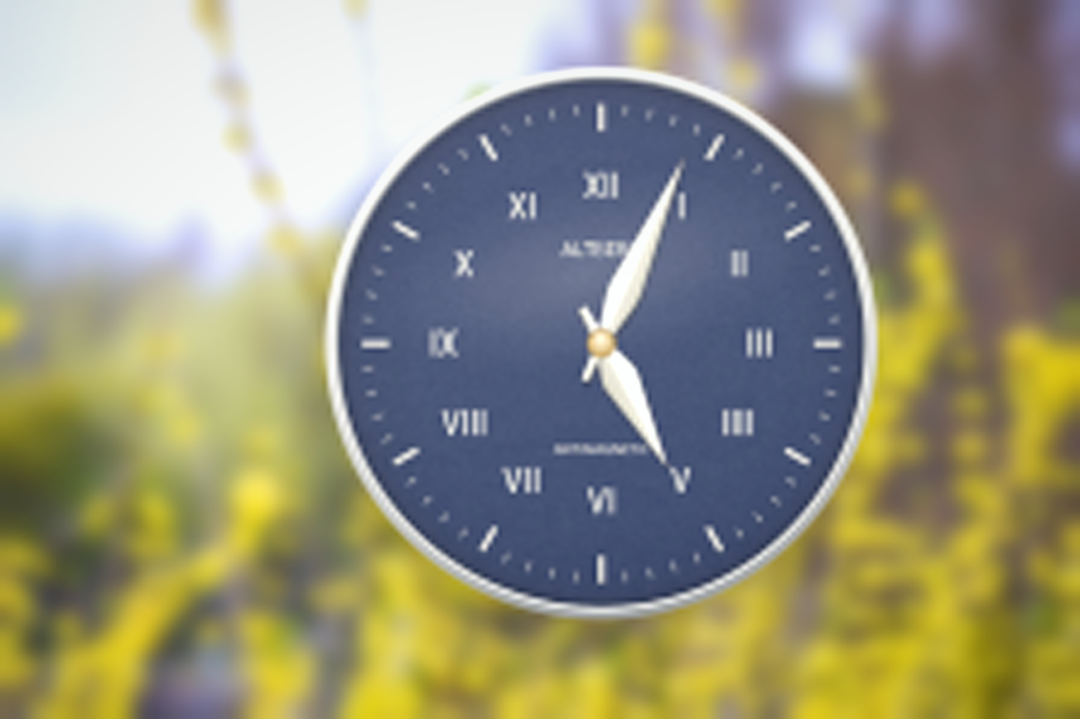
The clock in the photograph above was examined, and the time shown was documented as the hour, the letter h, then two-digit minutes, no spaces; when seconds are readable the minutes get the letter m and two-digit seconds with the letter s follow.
5h04
